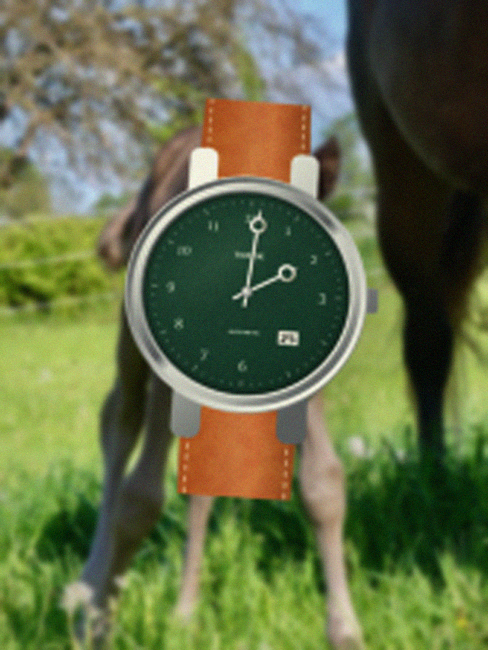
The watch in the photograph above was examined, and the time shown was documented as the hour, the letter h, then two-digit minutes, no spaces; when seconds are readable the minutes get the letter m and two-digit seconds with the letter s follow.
2h01
